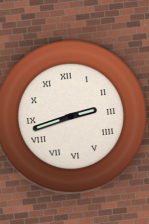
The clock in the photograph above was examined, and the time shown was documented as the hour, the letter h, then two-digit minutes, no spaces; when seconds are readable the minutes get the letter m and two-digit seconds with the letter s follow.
2h43
